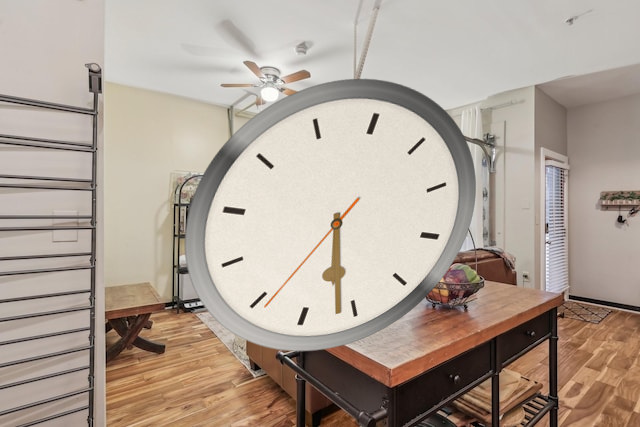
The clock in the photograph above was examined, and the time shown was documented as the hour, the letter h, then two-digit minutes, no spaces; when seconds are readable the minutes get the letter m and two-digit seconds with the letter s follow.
5h26m34s
